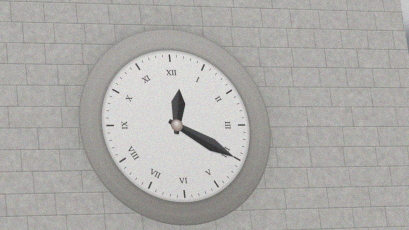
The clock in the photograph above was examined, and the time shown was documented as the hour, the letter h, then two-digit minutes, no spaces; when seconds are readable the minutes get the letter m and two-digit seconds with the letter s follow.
12h20
